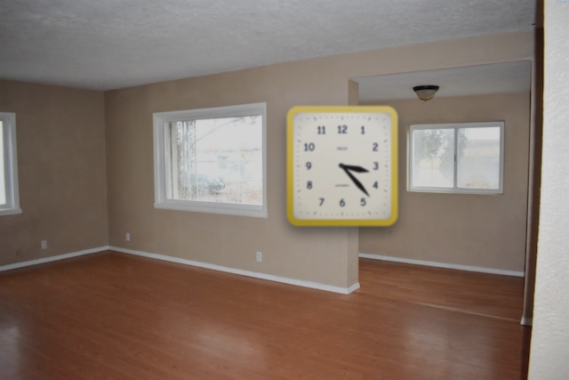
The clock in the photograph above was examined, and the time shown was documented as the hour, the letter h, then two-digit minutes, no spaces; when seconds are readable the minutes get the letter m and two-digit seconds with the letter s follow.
3h23
